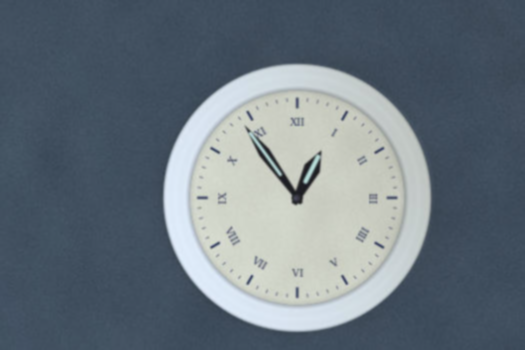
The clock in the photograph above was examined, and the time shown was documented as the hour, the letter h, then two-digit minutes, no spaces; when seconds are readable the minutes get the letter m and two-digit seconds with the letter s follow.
12h54
